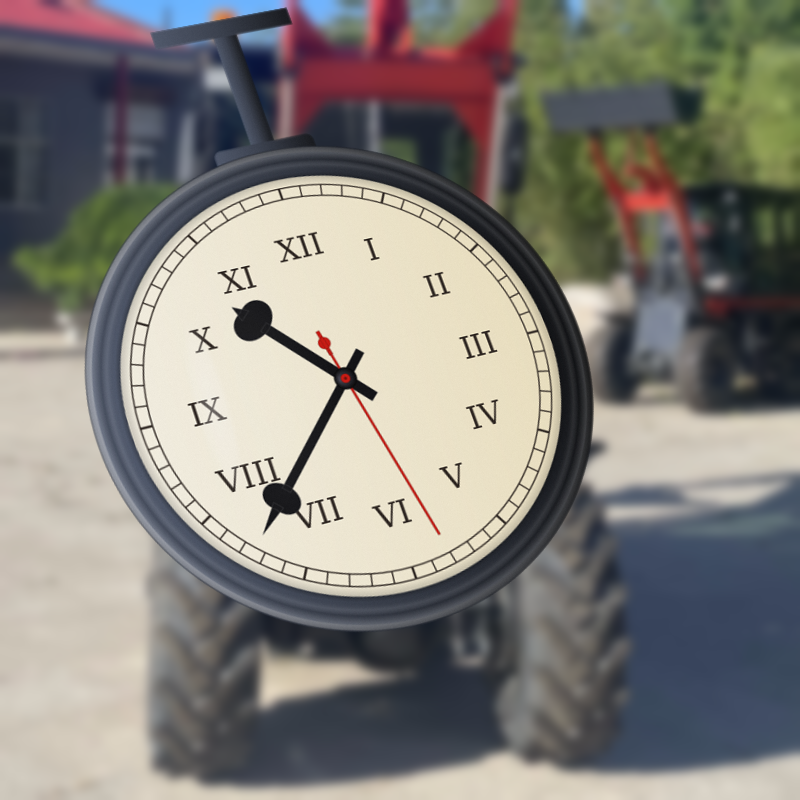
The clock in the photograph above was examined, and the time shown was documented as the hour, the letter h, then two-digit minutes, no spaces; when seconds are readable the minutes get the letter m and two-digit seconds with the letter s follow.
10h37m28s
